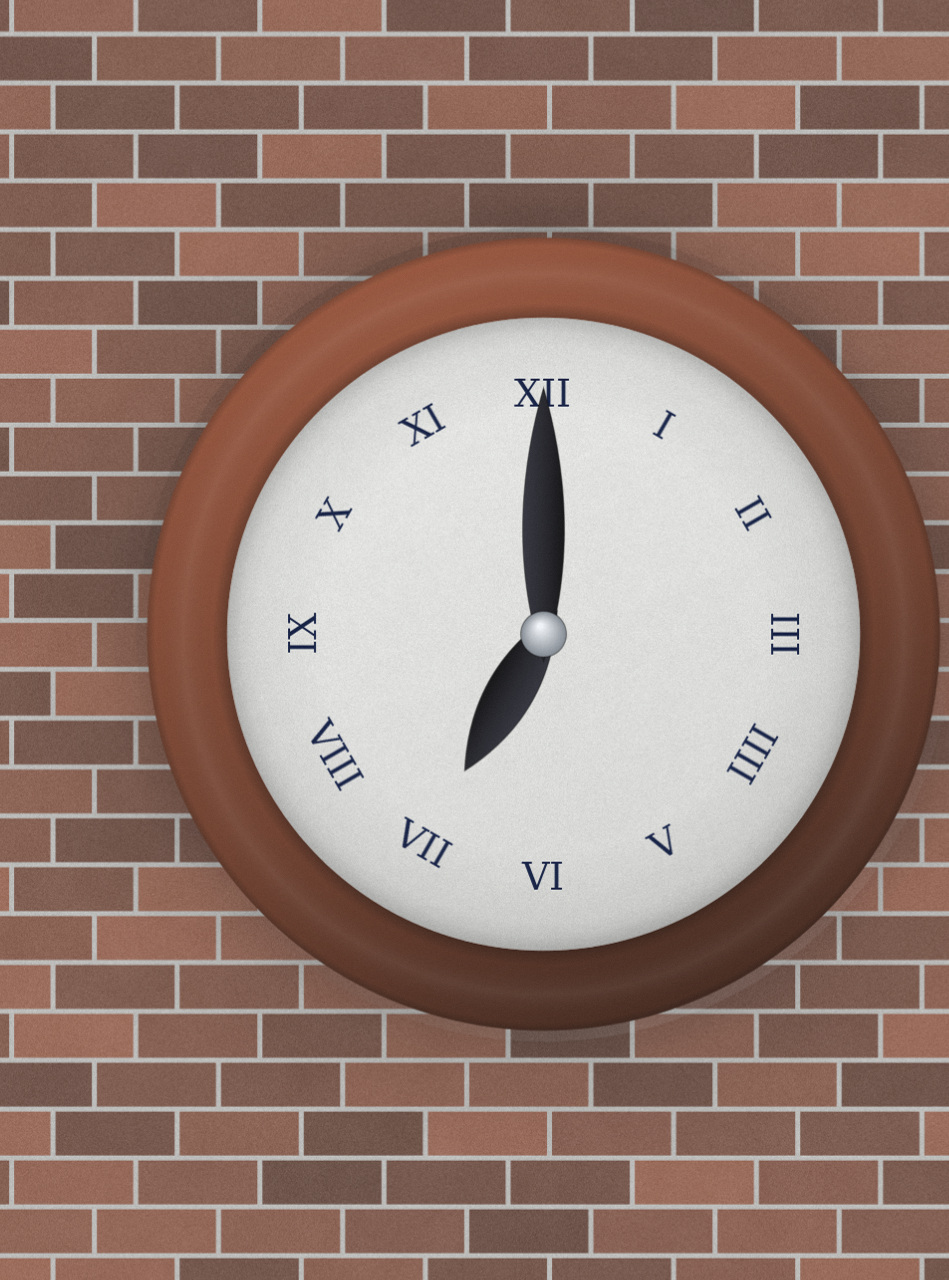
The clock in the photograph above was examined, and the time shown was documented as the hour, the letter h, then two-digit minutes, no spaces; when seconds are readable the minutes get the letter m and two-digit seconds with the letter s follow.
7h00
